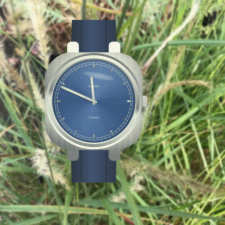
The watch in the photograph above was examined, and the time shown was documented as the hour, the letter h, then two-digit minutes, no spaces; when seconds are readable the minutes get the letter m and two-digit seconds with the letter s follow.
11h49
